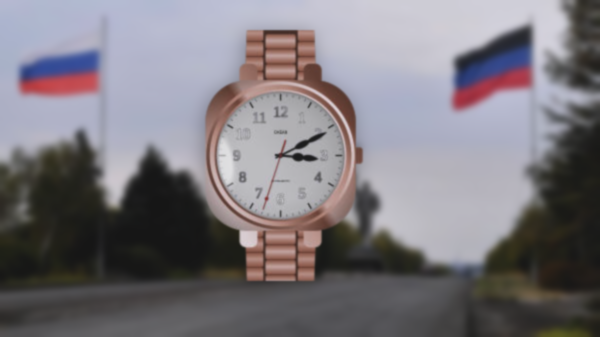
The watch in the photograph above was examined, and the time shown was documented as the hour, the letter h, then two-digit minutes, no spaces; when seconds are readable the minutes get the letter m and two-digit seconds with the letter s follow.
3h10m33s
